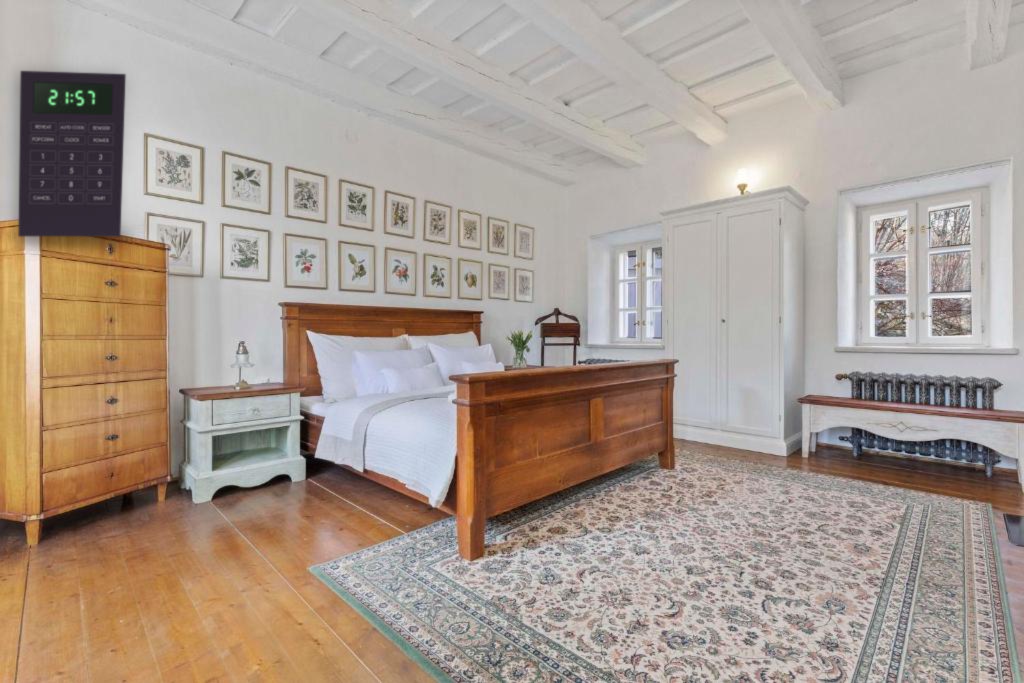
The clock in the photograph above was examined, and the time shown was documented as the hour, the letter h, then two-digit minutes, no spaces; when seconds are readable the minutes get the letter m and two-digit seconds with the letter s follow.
21h57
